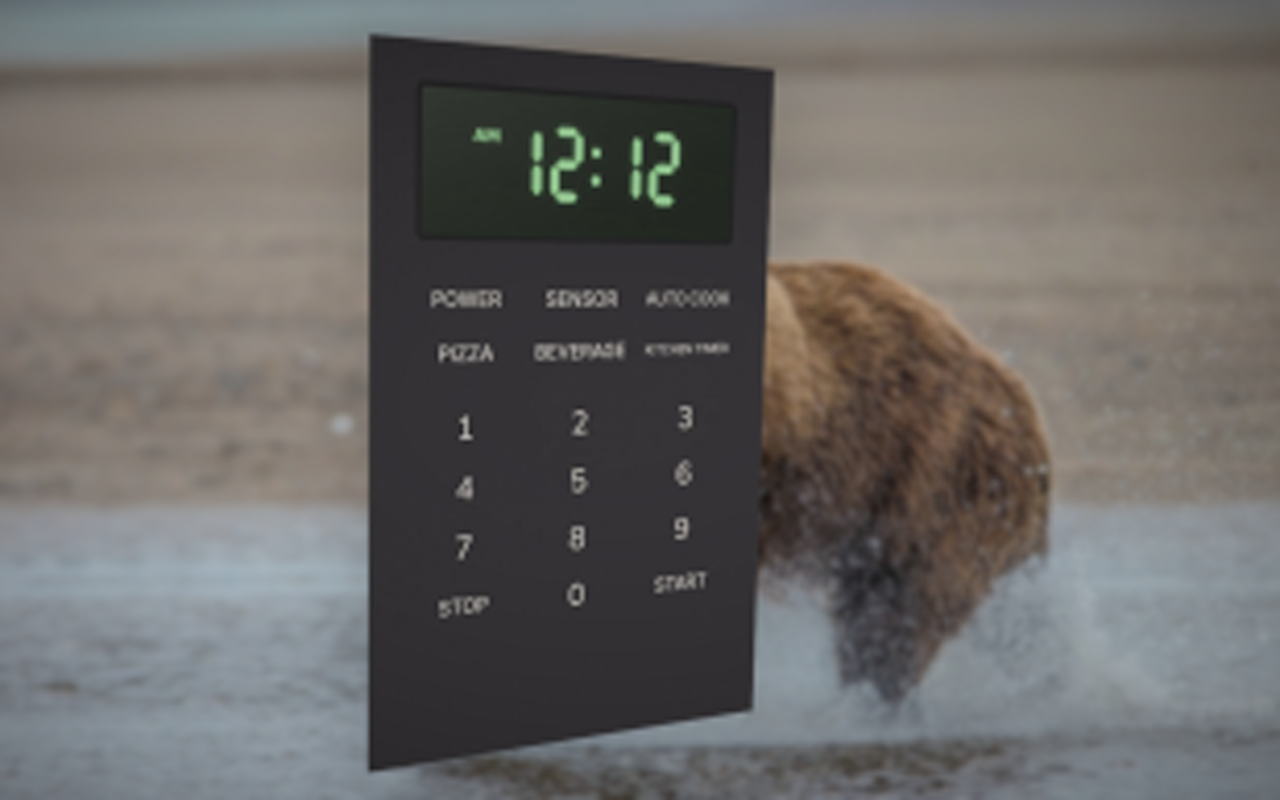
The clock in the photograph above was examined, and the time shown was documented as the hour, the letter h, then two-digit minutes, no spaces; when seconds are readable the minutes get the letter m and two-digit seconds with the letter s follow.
12h12
